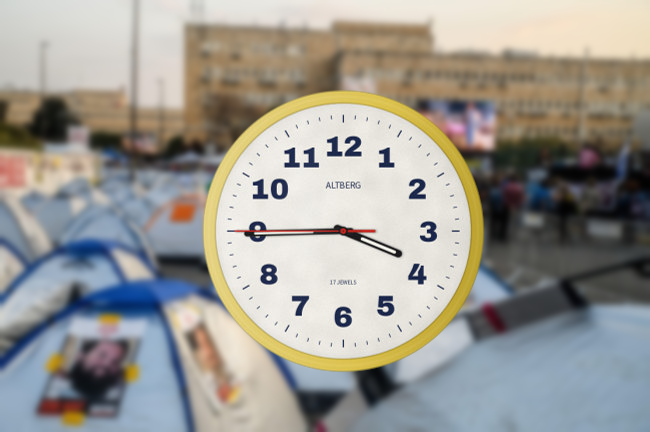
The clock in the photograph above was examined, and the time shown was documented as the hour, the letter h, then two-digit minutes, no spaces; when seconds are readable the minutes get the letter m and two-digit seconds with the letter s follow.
3h44m45s
